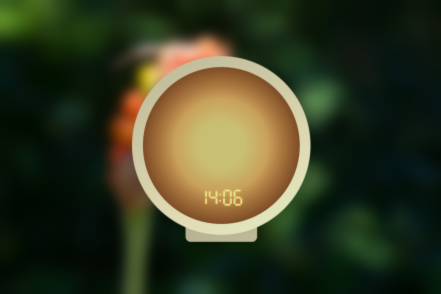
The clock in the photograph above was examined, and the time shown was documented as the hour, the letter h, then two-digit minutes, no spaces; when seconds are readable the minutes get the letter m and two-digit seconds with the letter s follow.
14h06
